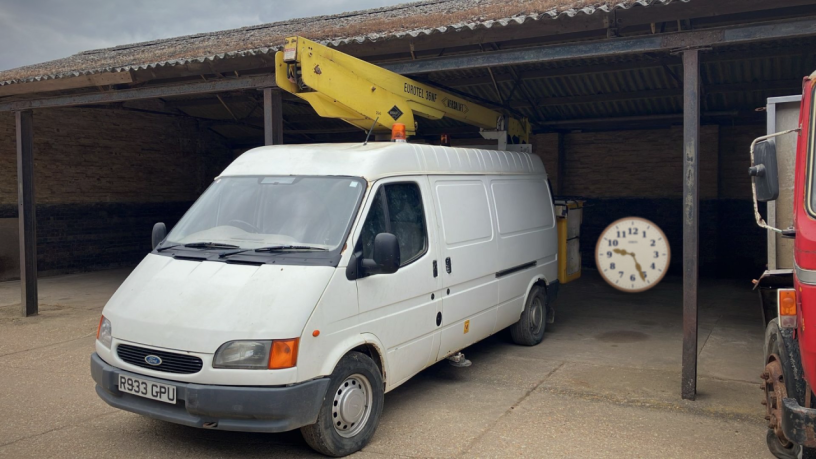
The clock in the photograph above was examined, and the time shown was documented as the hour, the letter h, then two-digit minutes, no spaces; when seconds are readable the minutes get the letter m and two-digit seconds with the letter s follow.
9h26
